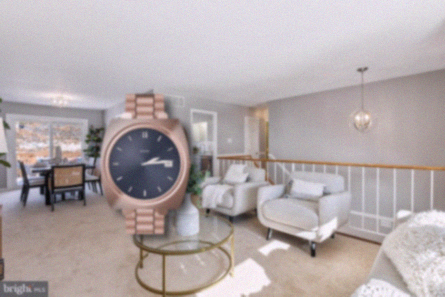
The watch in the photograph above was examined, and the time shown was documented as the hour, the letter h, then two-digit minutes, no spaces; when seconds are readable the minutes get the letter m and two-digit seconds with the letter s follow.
2h14
